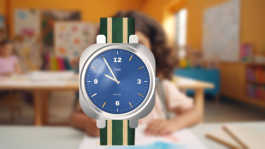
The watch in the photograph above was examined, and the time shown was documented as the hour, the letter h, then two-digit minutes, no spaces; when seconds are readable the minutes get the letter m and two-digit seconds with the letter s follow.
9h55
